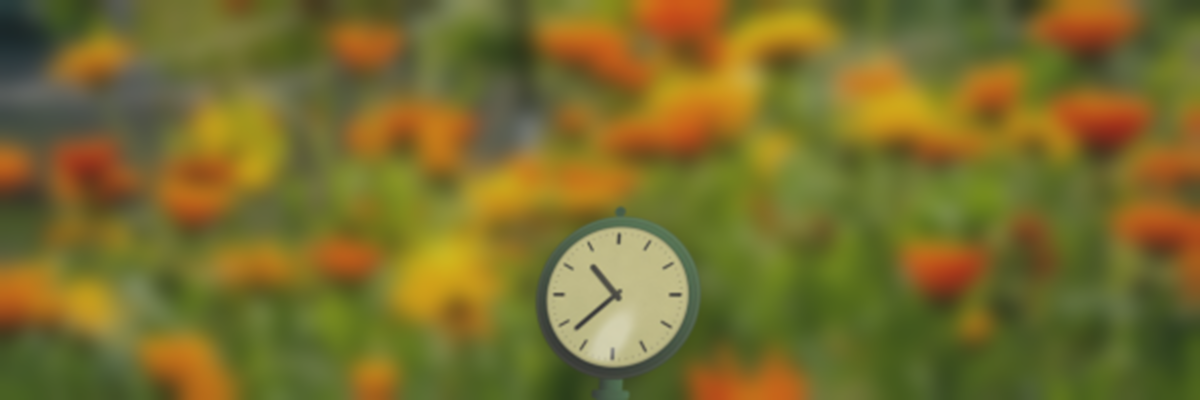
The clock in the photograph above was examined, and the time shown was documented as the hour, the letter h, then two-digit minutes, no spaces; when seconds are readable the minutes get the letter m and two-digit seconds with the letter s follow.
10h38
